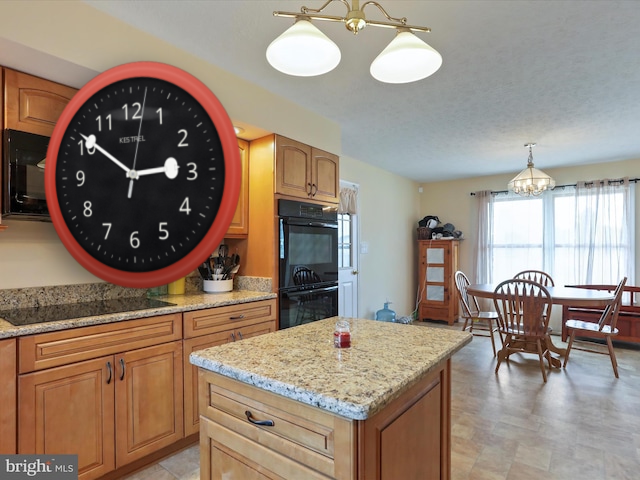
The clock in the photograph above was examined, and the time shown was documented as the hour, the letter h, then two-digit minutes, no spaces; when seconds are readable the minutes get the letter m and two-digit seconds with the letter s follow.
2h51m02s
